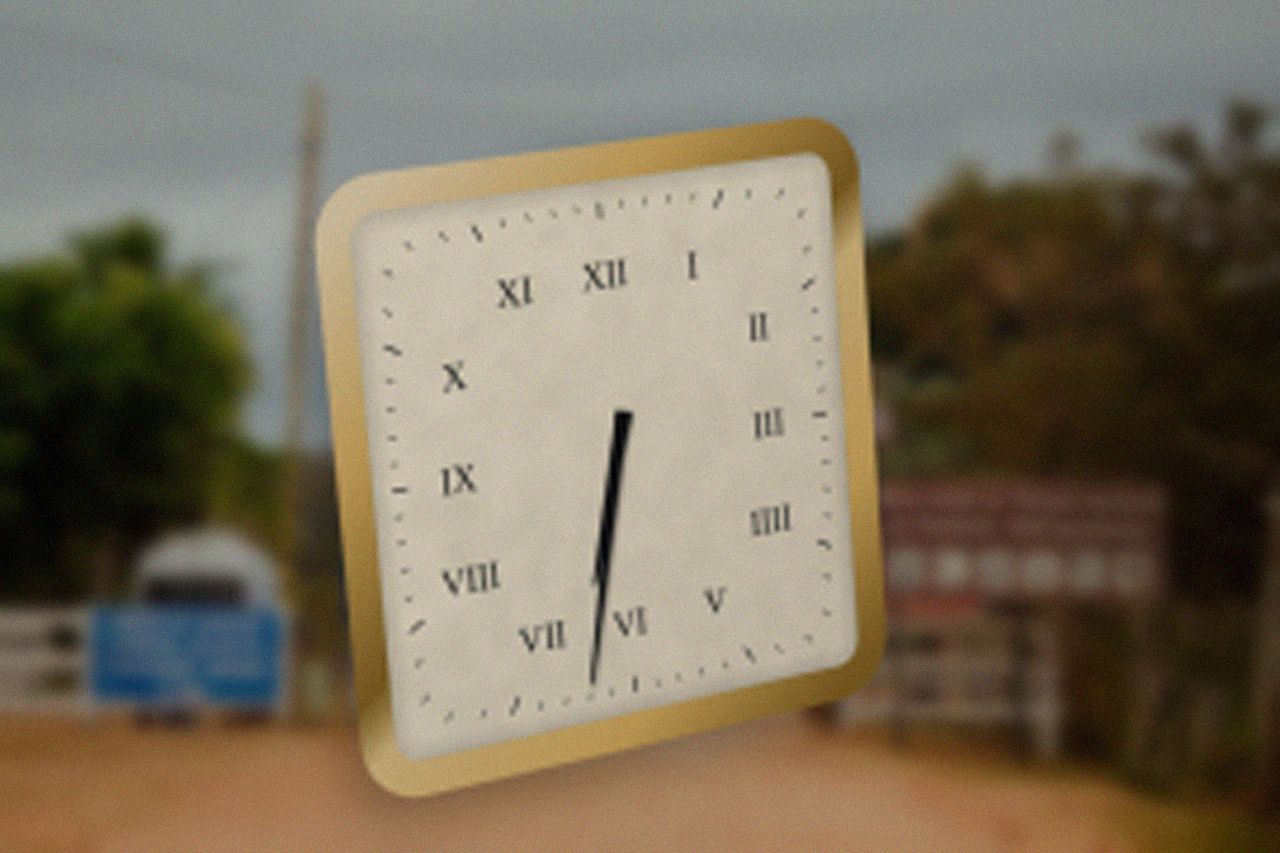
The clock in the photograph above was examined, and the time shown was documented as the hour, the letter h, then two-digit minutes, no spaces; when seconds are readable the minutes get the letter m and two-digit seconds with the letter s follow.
6h32
